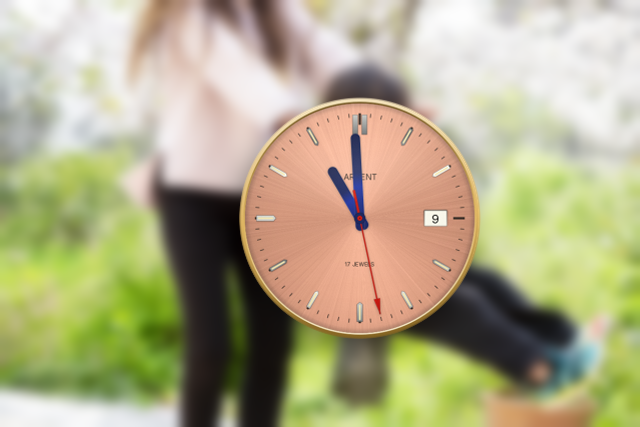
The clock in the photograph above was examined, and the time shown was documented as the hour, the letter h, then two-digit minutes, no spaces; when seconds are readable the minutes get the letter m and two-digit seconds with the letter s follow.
10h59m28s
